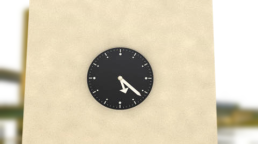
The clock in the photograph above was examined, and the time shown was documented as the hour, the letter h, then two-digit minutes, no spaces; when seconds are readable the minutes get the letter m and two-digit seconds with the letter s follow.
5h22
